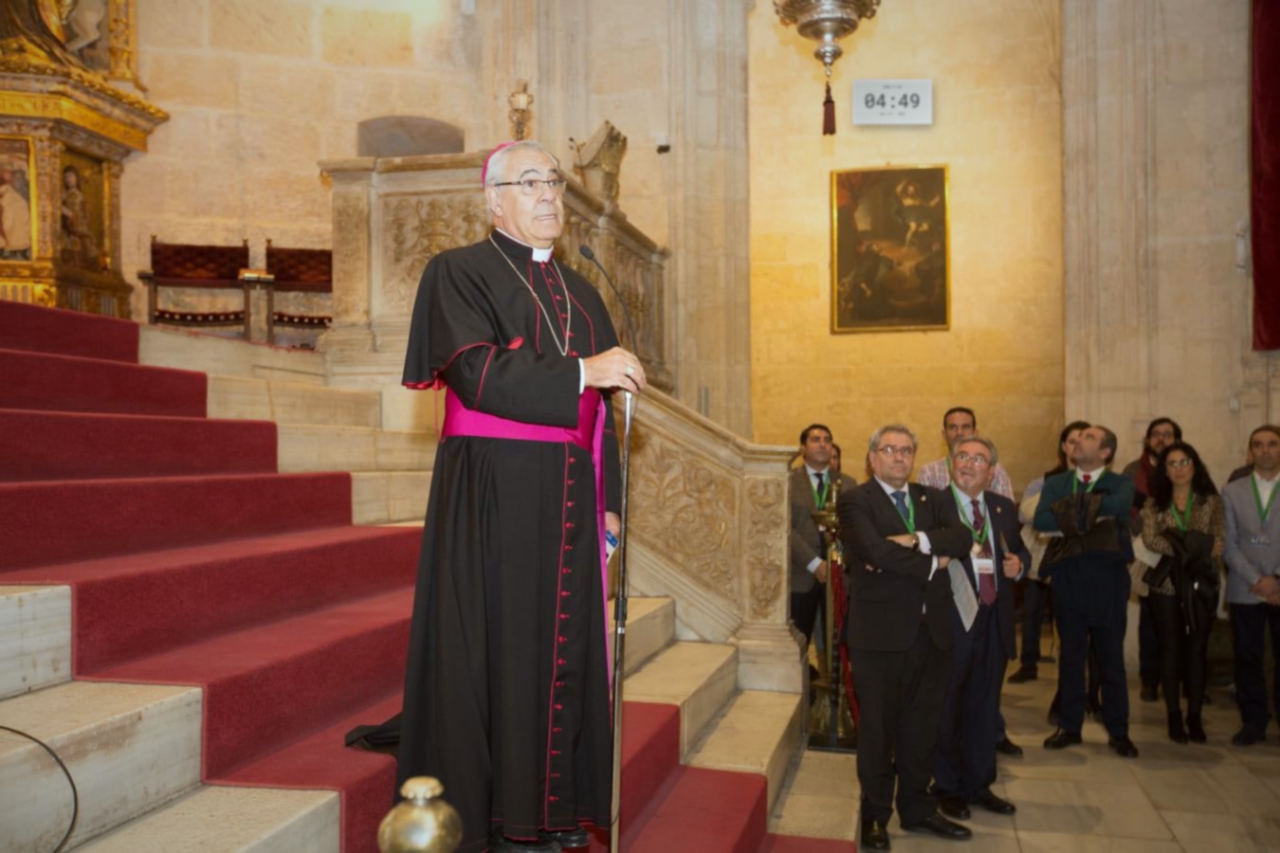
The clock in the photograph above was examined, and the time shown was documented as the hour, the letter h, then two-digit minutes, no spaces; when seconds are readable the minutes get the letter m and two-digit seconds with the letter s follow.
4h49
